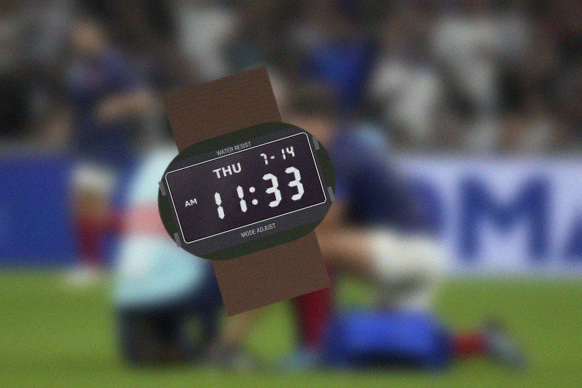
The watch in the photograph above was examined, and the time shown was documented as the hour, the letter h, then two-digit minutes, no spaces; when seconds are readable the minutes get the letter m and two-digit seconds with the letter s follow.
11h33
